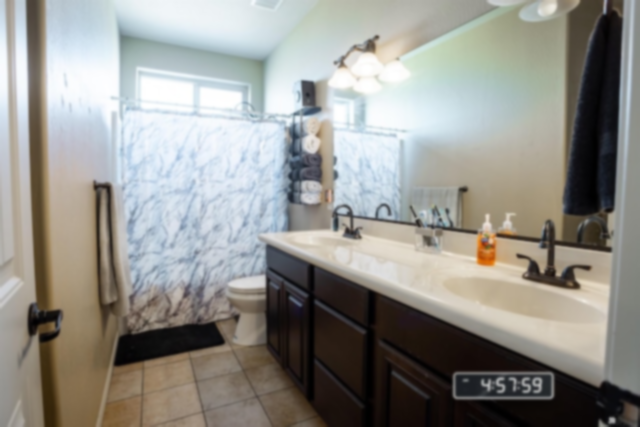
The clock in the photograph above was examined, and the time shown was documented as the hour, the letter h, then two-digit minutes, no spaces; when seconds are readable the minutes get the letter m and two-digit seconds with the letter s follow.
4h57m59s
